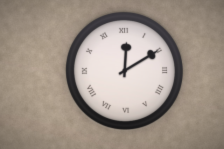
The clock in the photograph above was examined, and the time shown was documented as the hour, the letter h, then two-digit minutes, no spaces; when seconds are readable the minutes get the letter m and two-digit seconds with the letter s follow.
12h10
